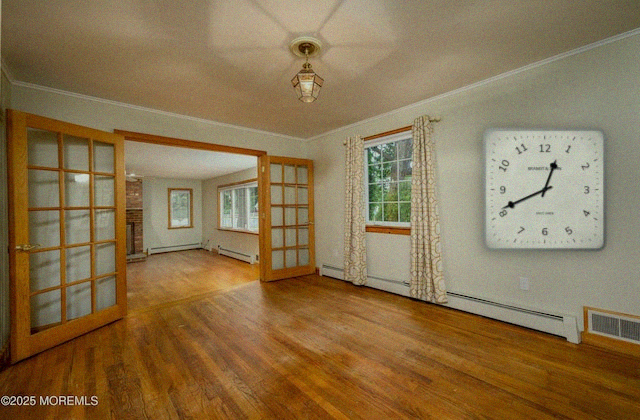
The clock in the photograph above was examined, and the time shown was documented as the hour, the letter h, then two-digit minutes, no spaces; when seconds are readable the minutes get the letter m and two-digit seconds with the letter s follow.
12h41
